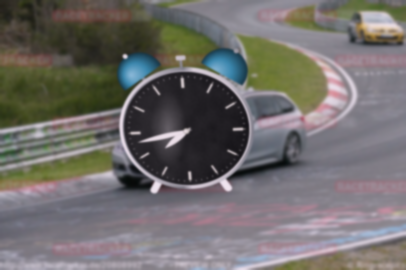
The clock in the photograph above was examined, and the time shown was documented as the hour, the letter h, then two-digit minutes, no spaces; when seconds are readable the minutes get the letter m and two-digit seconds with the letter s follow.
7h43
